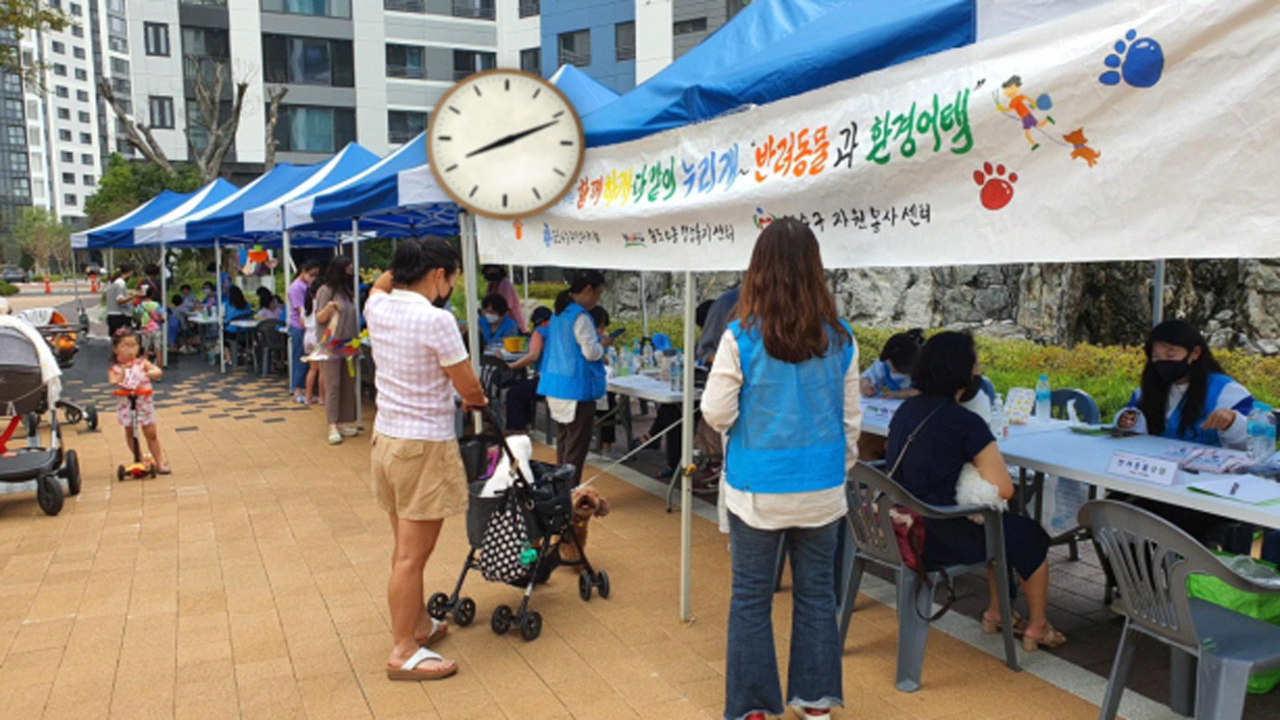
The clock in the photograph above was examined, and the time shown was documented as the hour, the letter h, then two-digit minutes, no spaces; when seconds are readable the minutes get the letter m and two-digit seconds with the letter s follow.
8h11
